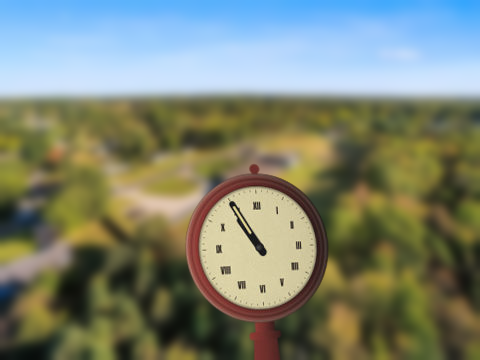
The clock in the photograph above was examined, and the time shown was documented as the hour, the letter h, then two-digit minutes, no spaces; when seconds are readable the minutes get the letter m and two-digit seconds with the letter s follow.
10h55
